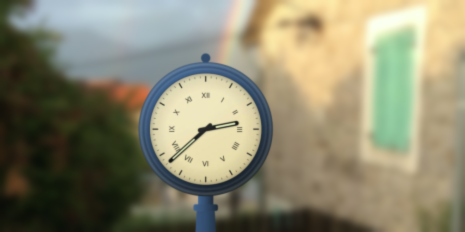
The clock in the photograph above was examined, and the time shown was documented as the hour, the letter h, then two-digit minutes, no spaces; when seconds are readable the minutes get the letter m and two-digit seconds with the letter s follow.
2h38
